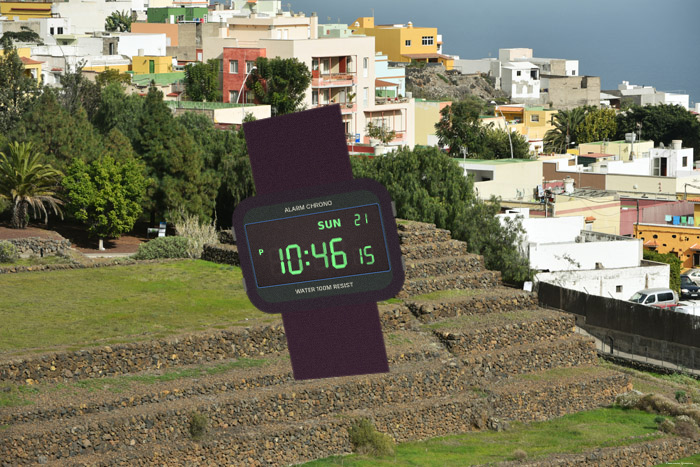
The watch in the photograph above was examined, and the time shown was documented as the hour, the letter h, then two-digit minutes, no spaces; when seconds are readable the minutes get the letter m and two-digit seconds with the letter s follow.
10h46m15s
